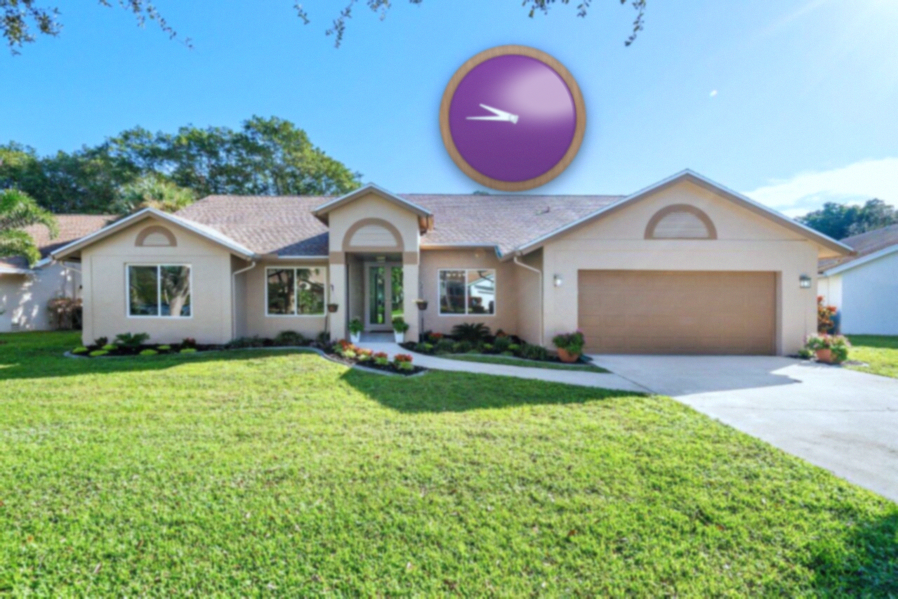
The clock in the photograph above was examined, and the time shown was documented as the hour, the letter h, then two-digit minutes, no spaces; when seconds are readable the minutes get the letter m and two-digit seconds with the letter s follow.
9h45
